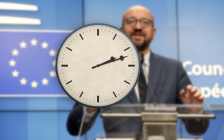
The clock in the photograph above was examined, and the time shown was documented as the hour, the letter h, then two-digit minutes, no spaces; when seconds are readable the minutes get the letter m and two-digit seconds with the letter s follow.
2h12
